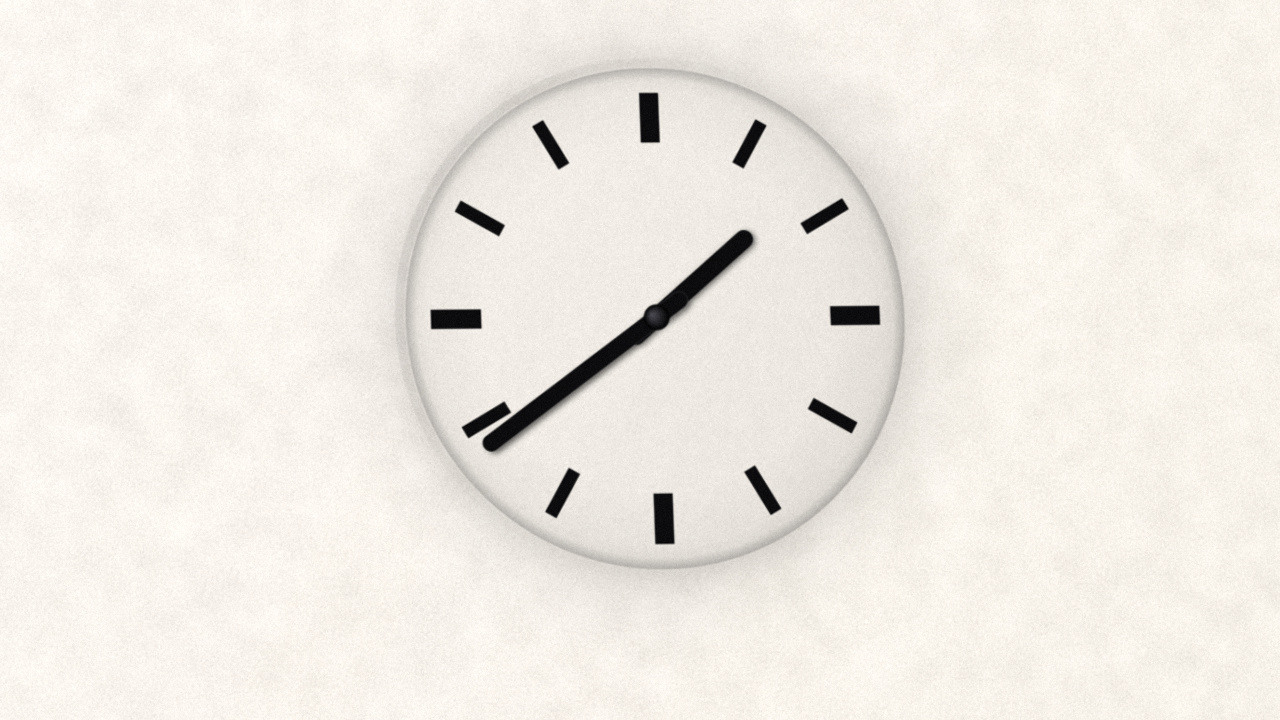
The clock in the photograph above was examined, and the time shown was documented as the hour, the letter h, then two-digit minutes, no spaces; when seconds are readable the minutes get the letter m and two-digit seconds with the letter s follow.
1h39
